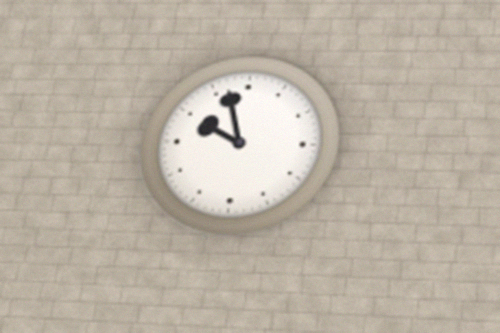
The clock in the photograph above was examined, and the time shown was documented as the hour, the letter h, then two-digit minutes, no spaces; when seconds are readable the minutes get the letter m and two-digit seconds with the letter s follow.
9h57
